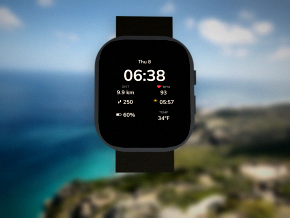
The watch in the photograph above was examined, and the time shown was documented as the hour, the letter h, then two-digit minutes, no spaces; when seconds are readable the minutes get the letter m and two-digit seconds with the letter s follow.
6h38
